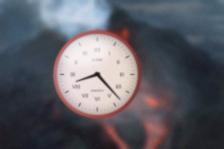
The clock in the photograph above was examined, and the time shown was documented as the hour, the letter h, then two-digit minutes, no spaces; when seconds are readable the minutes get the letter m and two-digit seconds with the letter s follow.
8h23
